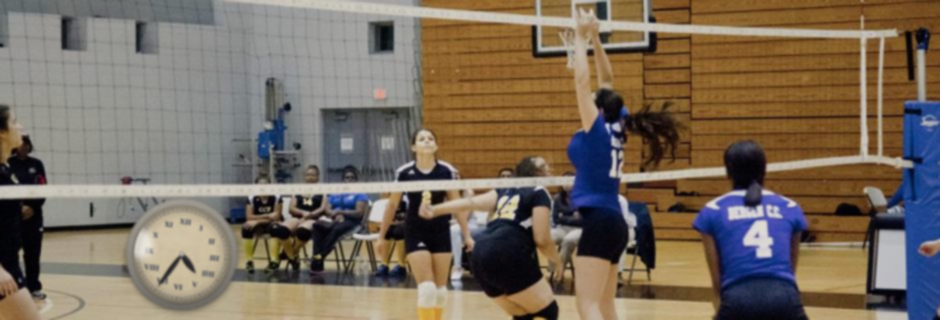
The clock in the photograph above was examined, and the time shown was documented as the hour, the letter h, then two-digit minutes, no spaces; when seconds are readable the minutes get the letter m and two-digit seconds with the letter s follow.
4h35
